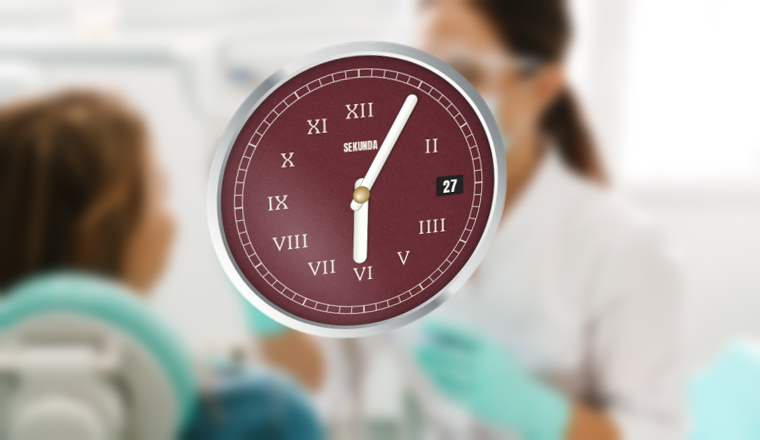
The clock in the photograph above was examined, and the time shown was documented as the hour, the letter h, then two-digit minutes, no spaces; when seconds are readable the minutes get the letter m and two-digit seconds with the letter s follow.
6h05
